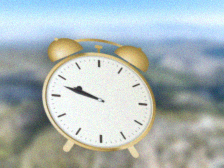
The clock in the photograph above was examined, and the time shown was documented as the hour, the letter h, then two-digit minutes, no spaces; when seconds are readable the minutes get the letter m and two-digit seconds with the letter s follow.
9h48
